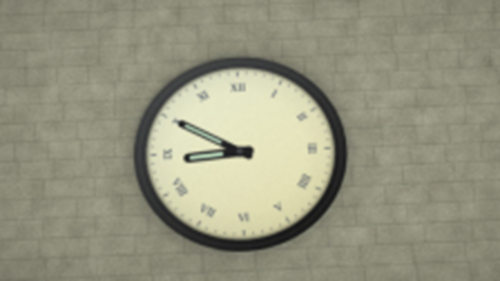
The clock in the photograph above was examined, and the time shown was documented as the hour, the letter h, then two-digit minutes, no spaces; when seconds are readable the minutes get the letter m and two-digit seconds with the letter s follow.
8h50
